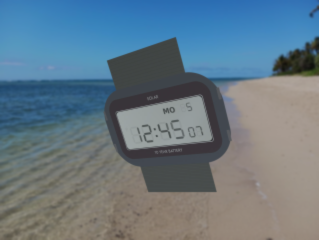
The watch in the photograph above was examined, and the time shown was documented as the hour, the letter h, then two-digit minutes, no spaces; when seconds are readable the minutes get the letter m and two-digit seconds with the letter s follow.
12h45m07s
